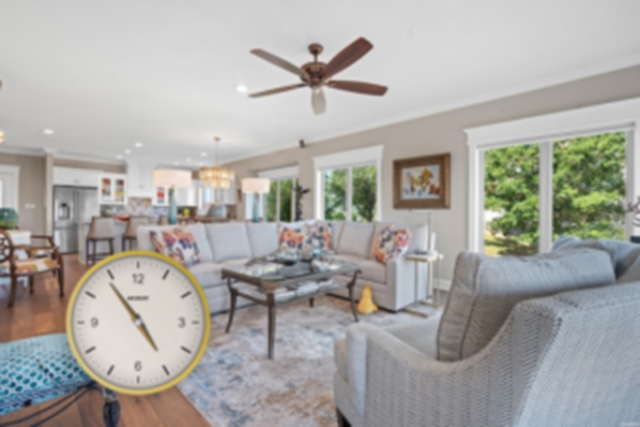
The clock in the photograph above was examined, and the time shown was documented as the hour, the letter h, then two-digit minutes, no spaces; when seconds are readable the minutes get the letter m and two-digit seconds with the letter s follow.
4h54
